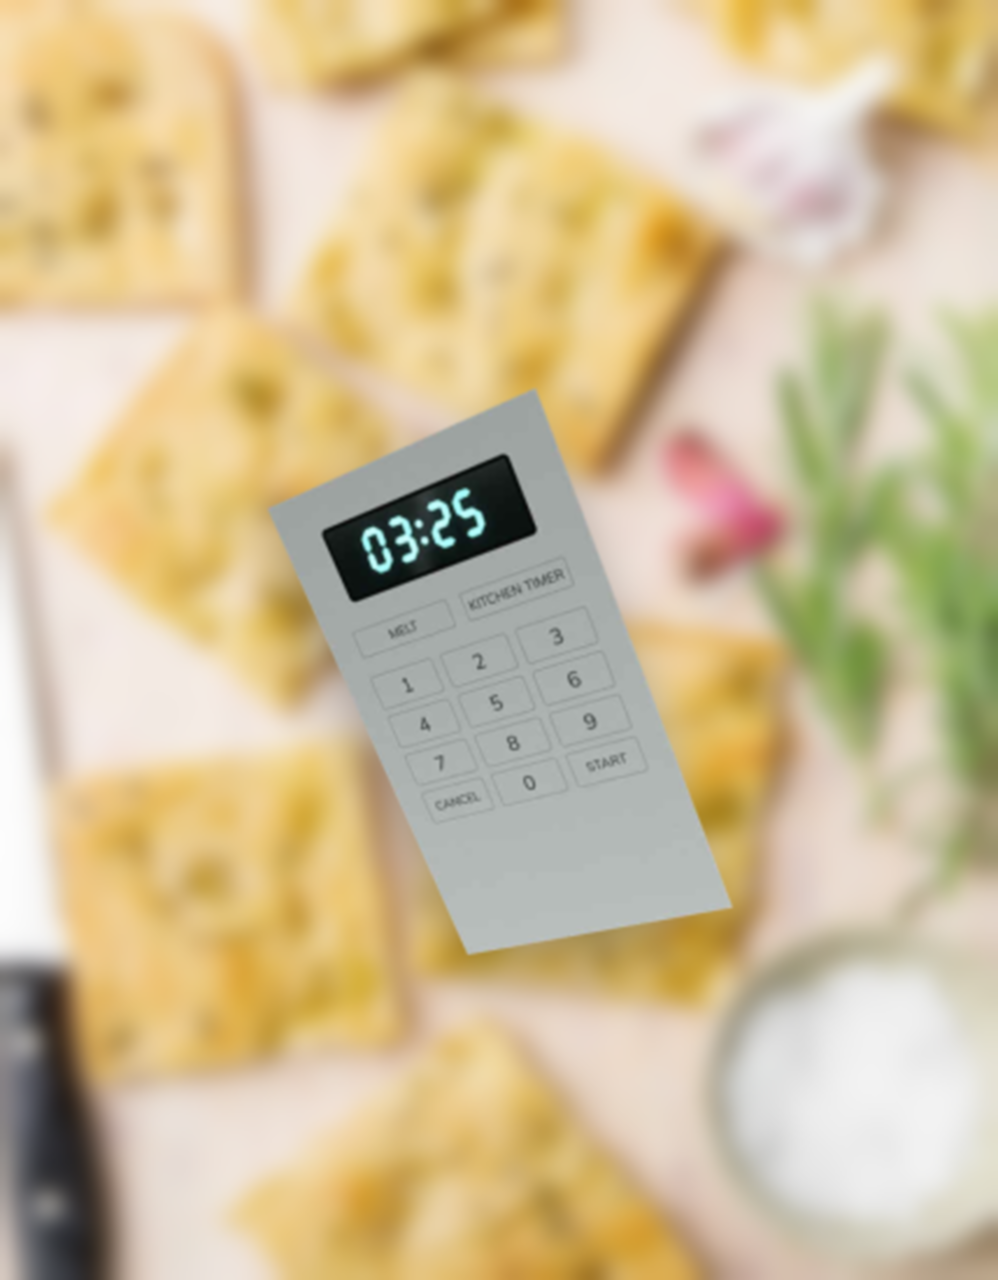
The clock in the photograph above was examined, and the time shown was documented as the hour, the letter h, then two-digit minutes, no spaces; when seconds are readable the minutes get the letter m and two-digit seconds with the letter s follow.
3h25
